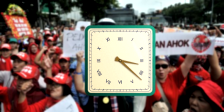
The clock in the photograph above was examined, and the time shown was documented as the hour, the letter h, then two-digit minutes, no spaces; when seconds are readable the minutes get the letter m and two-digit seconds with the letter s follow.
3h22
